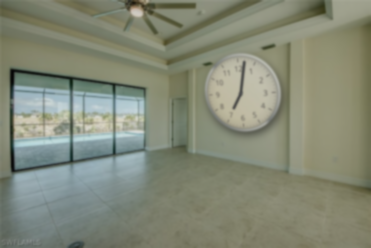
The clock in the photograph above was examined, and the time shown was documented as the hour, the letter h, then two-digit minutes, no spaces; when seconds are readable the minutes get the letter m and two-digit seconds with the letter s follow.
7h02
